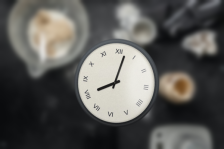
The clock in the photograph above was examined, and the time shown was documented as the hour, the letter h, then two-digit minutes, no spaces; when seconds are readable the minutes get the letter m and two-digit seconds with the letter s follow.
8h02
